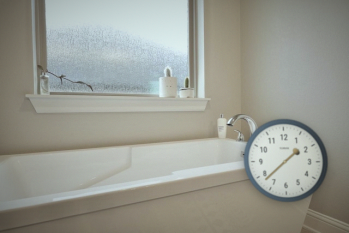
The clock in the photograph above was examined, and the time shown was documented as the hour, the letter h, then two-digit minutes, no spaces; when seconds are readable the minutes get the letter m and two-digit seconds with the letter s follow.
1h38
